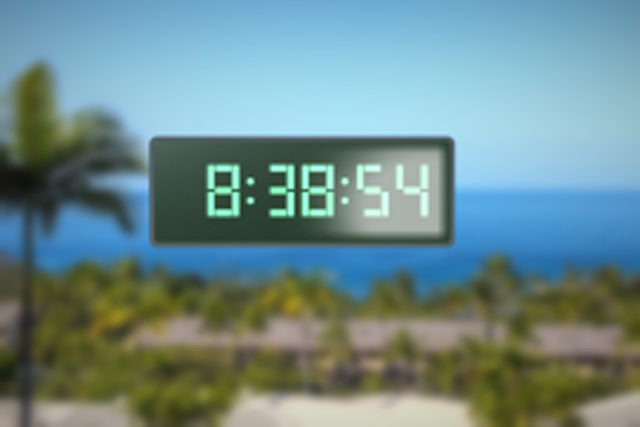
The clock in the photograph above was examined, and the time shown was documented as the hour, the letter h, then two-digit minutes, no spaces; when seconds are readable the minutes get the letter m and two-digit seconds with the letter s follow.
8h38m54s
